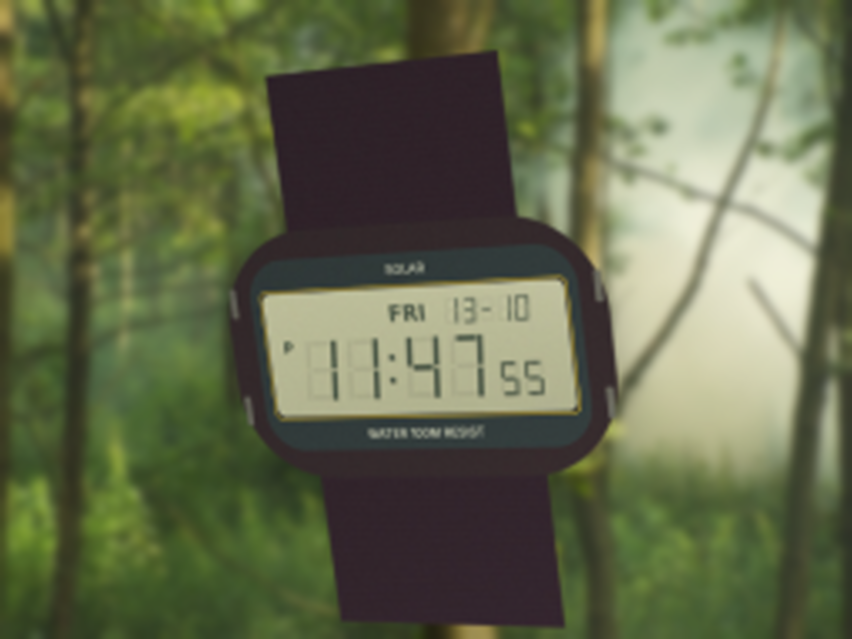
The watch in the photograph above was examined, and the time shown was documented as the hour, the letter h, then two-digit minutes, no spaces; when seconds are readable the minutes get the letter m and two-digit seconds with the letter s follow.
11h47m55s
